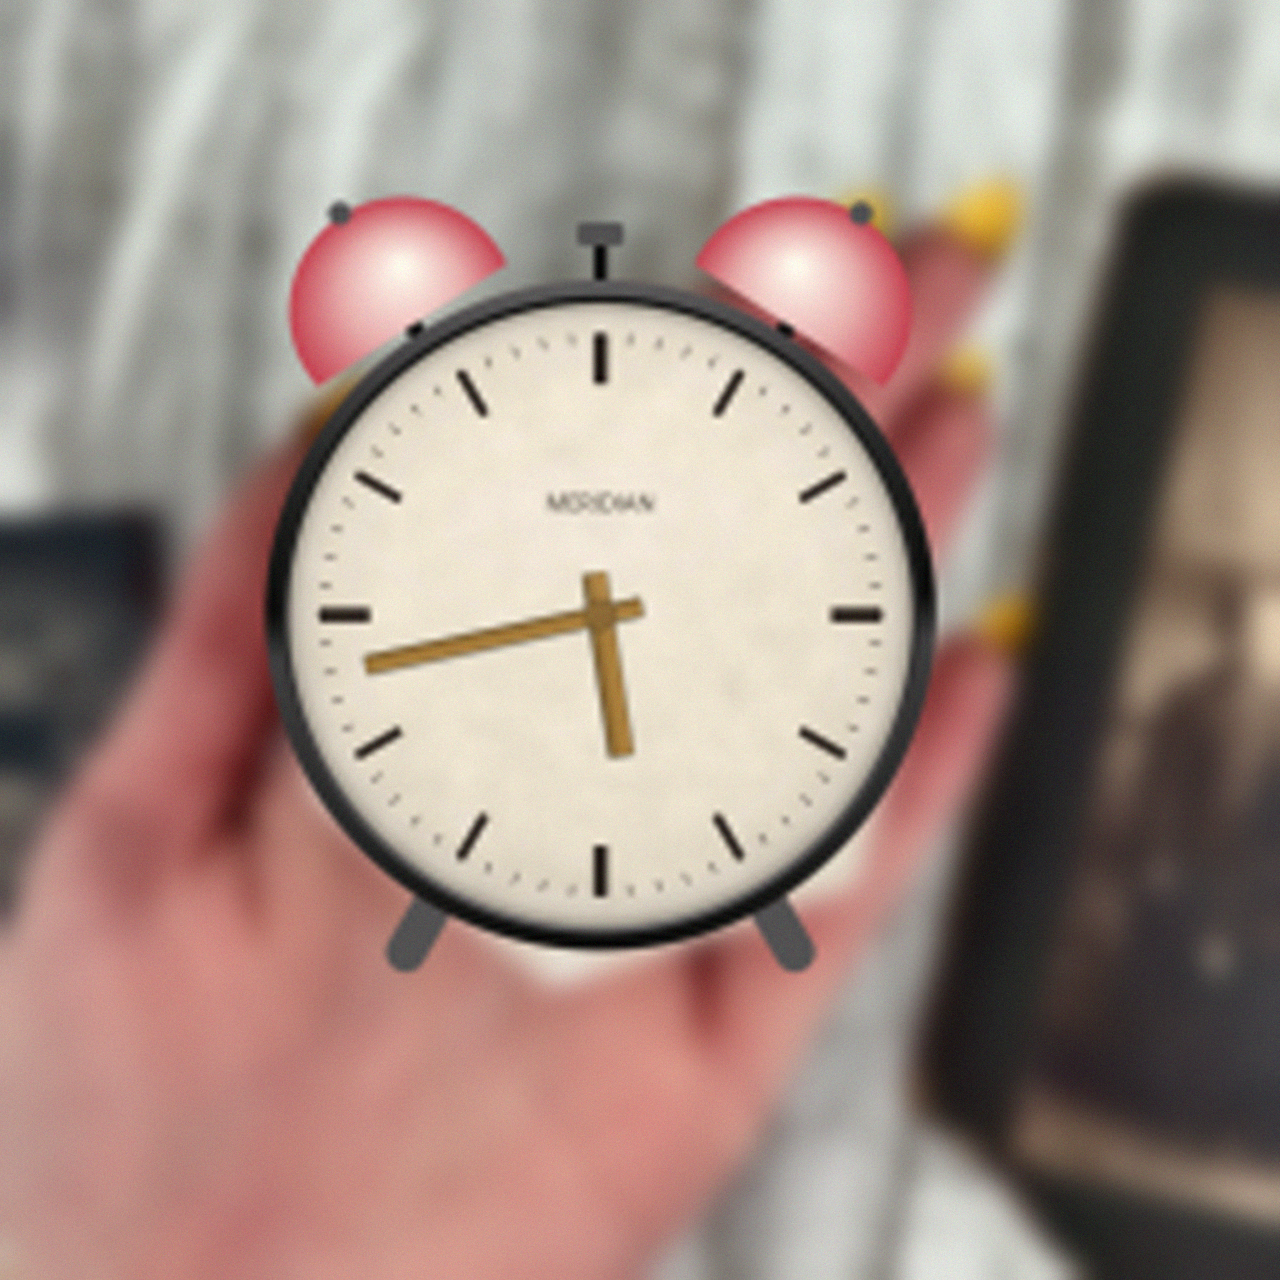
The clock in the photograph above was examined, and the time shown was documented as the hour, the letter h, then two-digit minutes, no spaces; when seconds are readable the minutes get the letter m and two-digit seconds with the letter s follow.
5h43
